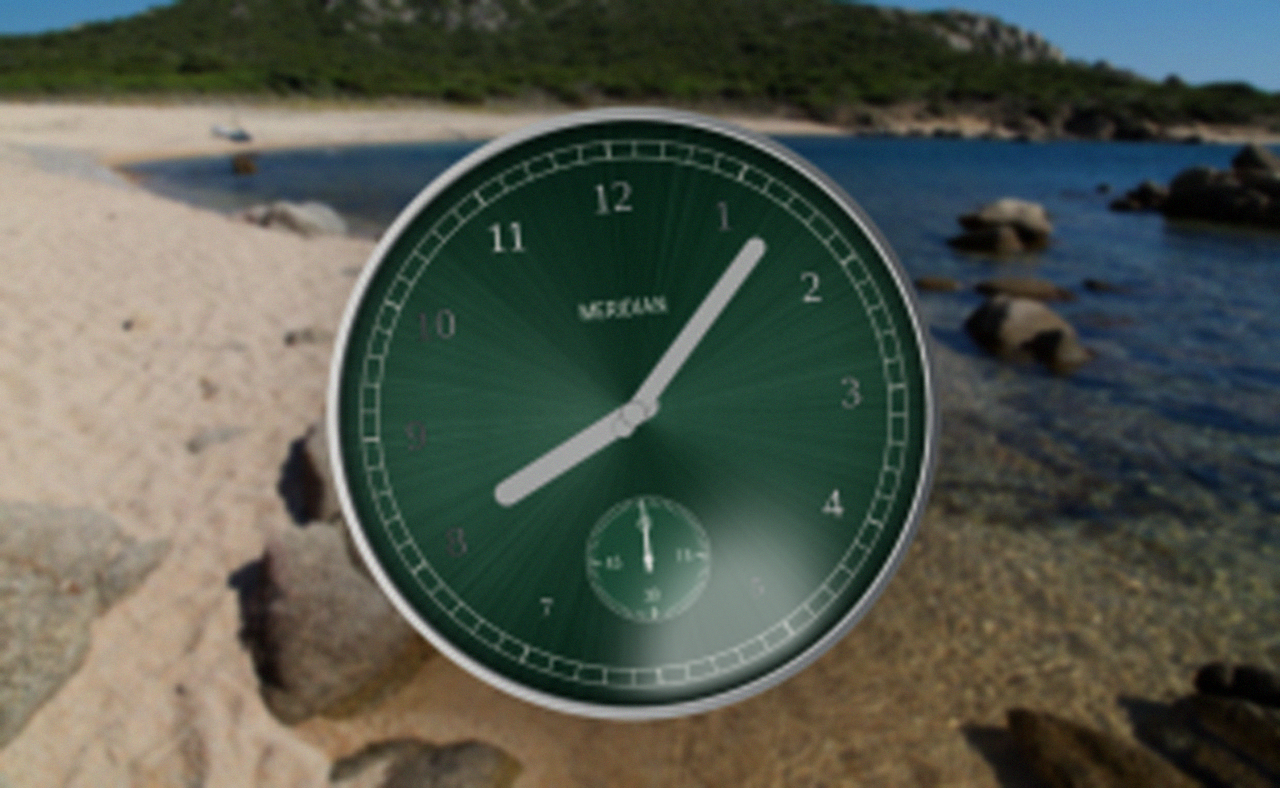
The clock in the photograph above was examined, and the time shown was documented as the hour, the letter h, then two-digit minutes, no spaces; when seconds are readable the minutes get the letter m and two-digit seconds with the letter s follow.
8h07
